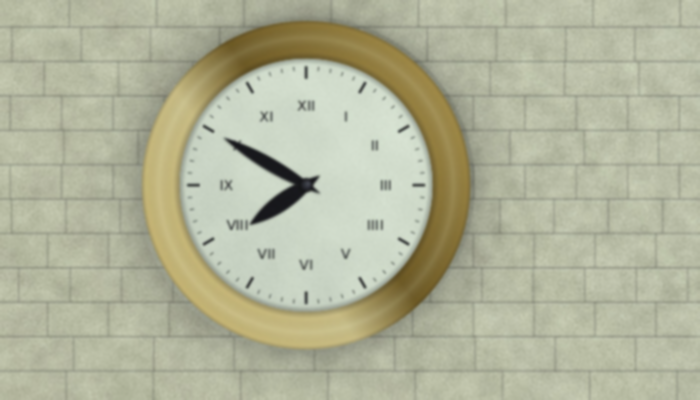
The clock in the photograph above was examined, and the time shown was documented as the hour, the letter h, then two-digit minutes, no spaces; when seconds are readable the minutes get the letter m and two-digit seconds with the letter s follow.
7h50
